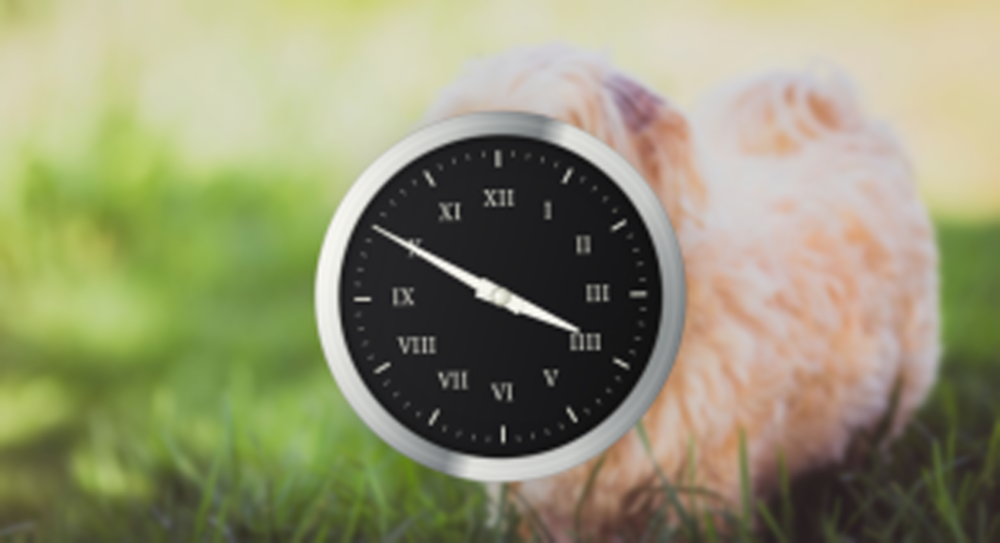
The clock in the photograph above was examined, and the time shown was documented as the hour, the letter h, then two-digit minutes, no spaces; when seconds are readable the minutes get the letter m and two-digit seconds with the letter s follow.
3h50
